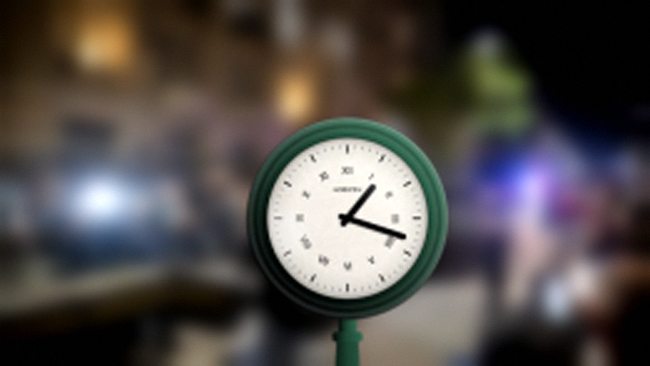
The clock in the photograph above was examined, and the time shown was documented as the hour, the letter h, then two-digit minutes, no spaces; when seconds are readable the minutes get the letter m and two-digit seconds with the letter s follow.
1h18
